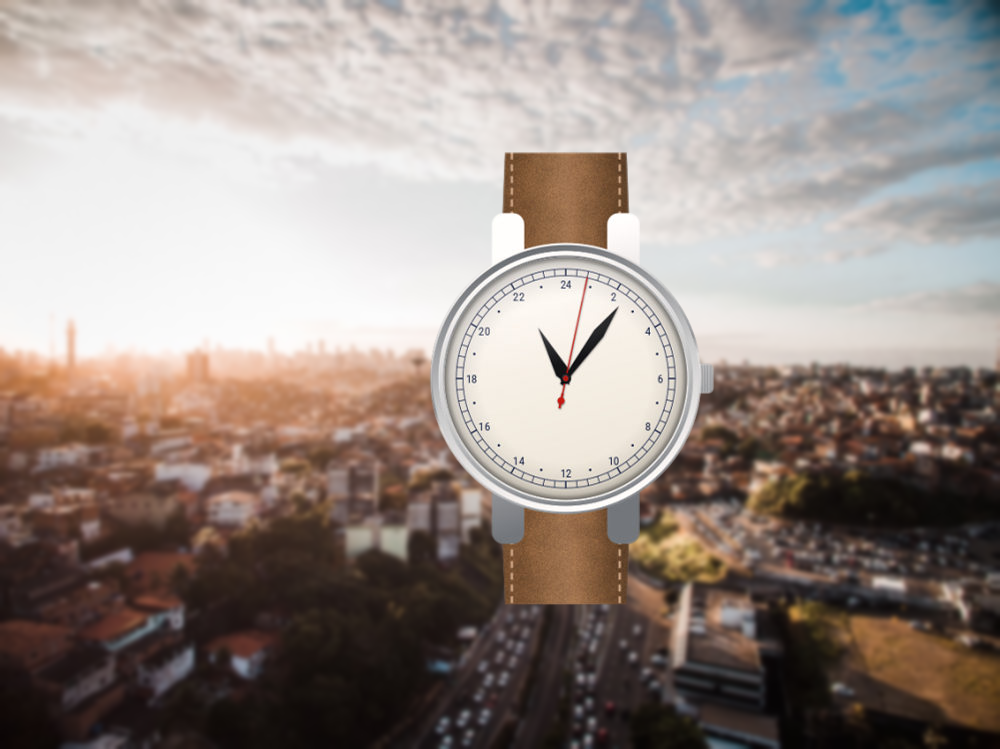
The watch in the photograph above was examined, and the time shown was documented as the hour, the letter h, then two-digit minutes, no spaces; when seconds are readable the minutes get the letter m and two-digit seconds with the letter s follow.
22h06m02s
